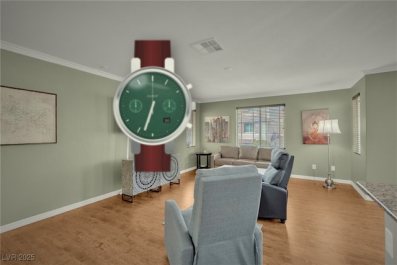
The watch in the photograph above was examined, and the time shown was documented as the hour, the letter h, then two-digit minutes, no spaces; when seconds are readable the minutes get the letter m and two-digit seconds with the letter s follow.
6h33
